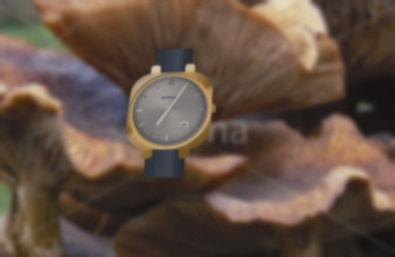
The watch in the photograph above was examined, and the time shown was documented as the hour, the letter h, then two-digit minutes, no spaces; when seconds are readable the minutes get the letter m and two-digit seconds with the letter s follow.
7h05
